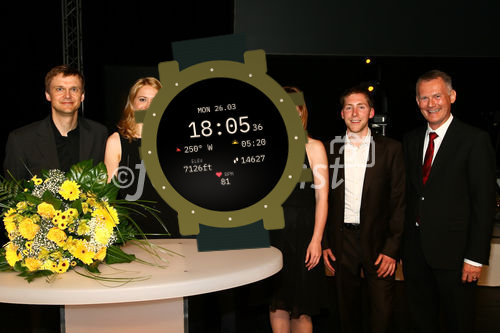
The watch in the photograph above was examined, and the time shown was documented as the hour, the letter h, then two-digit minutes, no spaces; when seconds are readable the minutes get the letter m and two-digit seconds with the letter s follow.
18h05m36s
